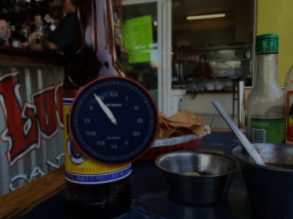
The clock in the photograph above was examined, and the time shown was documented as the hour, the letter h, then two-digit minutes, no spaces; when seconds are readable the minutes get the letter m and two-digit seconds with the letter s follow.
10h54
